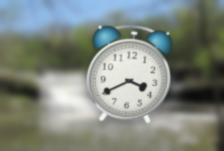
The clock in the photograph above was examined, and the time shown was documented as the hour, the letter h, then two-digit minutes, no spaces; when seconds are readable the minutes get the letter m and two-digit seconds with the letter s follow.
3h40
